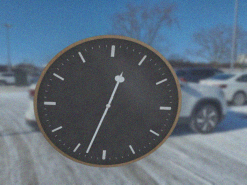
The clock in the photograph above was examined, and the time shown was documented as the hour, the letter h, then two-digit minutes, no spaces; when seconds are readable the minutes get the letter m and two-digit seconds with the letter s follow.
12h33
